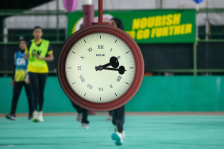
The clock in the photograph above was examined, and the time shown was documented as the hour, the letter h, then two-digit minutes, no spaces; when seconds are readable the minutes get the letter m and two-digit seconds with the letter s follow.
2h16
